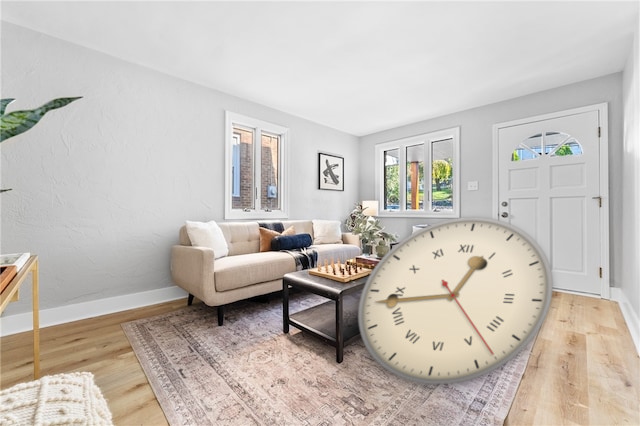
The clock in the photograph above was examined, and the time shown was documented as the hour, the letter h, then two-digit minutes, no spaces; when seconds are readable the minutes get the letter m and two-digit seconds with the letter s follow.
12h43m23s
